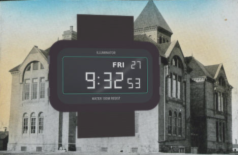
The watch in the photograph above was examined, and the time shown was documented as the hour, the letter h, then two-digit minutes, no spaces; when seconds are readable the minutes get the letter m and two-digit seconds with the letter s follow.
9h32m53s
